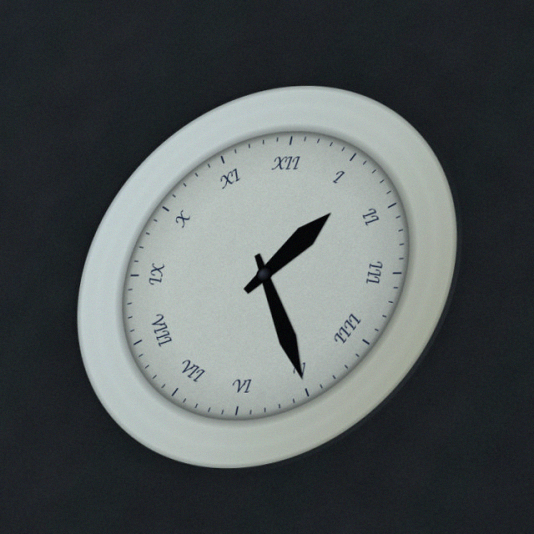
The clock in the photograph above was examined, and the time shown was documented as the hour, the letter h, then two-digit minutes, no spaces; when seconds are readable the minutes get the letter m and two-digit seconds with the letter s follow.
1h25
